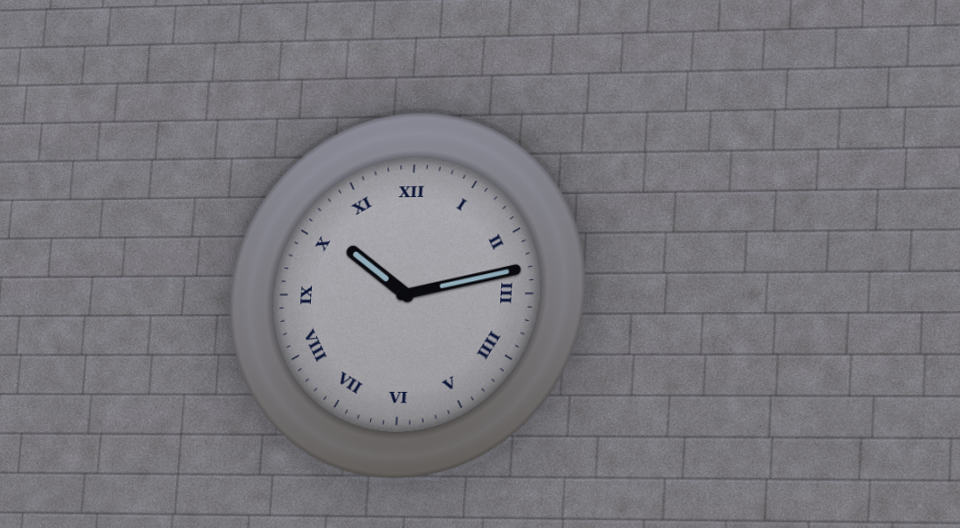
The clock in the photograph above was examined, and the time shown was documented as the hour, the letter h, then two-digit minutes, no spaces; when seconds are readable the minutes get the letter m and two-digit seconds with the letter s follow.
10h13
